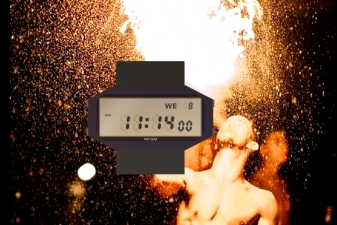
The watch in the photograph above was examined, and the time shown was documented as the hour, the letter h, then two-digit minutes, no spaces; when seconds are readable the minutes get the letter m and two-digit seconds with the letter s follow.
11h14m00s
